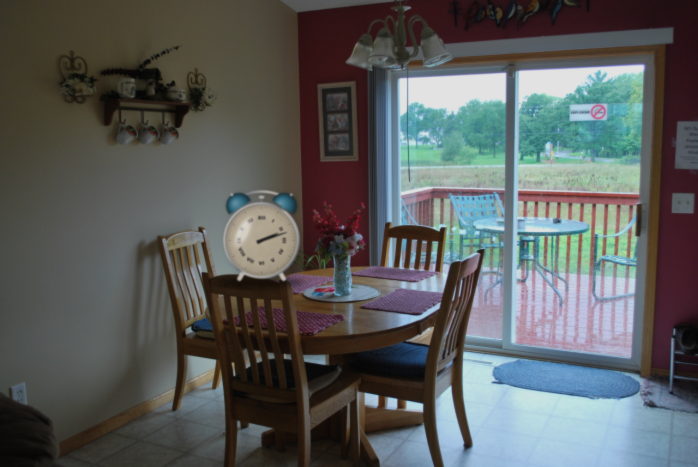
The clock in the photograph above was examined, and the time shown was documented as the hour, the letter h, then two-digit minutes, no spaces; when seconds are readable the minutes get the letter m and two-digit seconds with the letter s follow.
2h12
